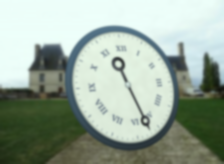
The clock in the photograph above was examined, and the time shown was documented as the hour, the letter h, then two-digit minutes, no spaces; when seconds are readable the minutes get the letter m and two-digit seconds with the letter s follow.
11h27
